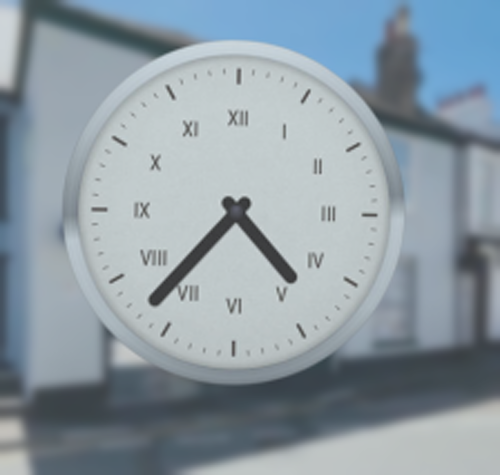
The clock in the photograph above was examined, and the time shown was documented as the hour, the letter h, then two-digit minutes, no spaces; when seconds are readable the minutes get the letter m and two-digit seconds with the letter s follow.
4h37
